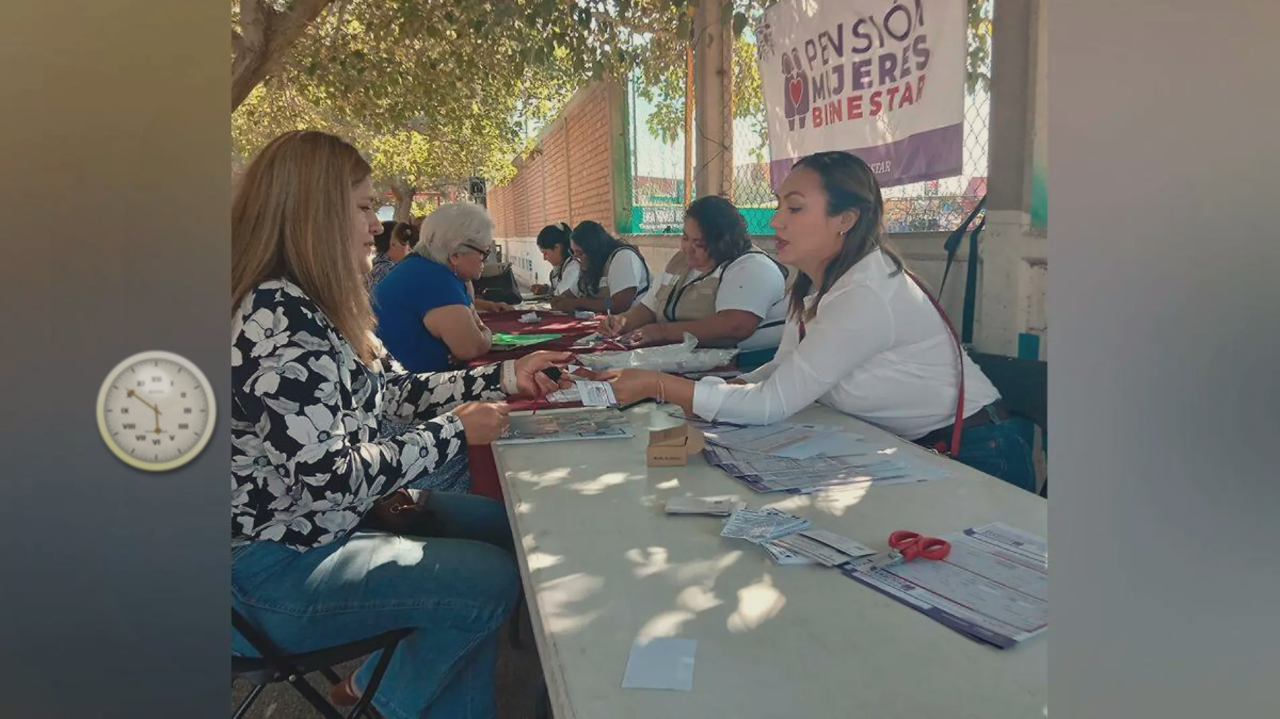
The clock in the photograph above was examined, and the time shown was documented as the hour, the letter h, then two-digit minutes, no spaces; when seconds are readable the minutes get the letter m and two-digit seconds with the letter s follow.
5h51
